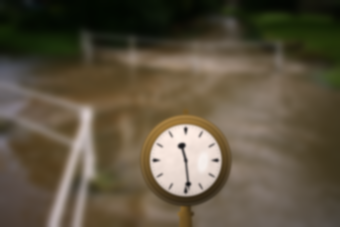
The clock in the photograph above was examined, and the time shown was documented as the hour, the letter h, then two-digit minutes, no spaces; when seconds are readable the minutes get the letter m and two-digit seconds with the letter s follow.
11h29
